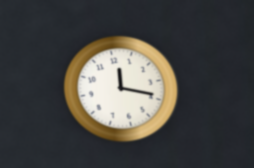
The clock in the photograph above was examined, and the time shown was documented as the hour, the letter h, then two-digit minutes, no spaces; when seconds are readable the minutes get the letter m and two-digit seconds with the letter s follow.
12h19
